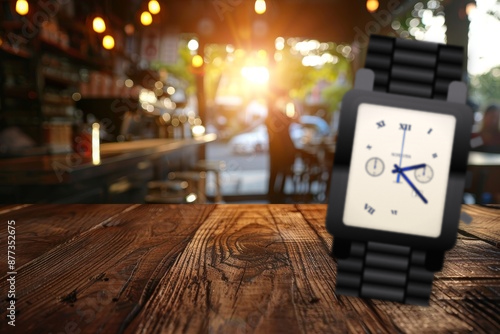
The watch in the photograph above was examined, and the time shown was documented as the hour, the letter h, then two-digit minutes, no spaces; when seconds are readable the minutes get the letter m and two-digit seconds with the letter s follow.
2h22
